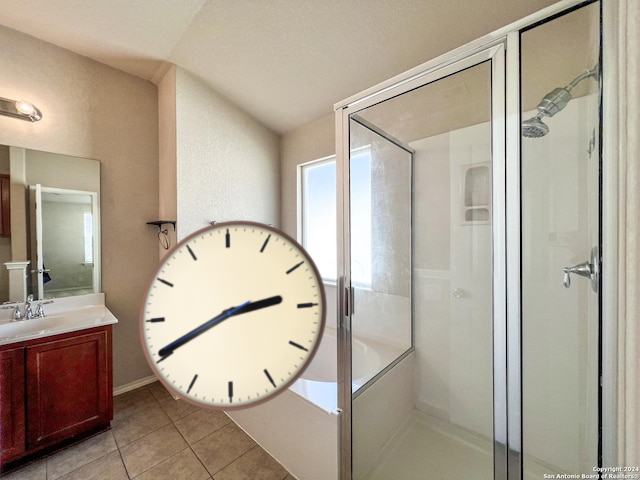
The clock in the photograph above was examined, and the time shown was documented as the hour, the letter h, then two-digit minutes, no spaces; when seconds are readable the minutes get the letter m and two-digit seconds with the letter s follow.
2h40m41s
